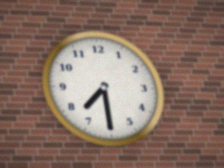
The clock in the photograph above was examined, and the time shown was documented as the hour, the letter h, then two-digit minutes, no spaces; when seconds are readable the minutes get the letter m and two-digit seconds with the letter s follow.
7h30
